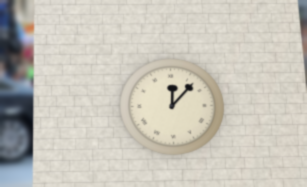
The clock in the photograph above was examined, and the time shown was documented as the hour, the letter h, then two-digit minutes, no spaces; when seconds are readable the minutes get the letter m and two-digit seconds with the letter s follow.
12h07
